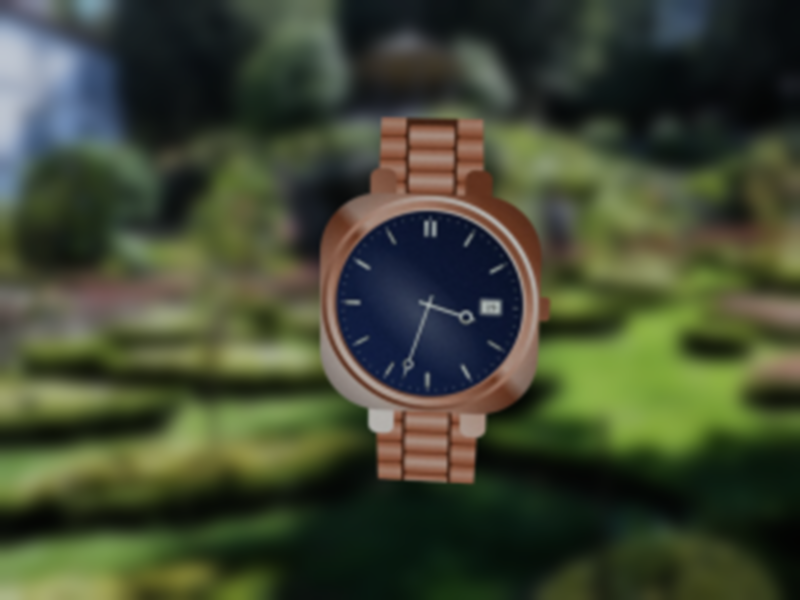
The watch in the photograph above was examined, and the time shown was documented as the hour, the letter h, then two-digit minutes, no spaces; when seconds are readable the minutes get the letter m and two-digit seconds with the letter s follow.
3h33
